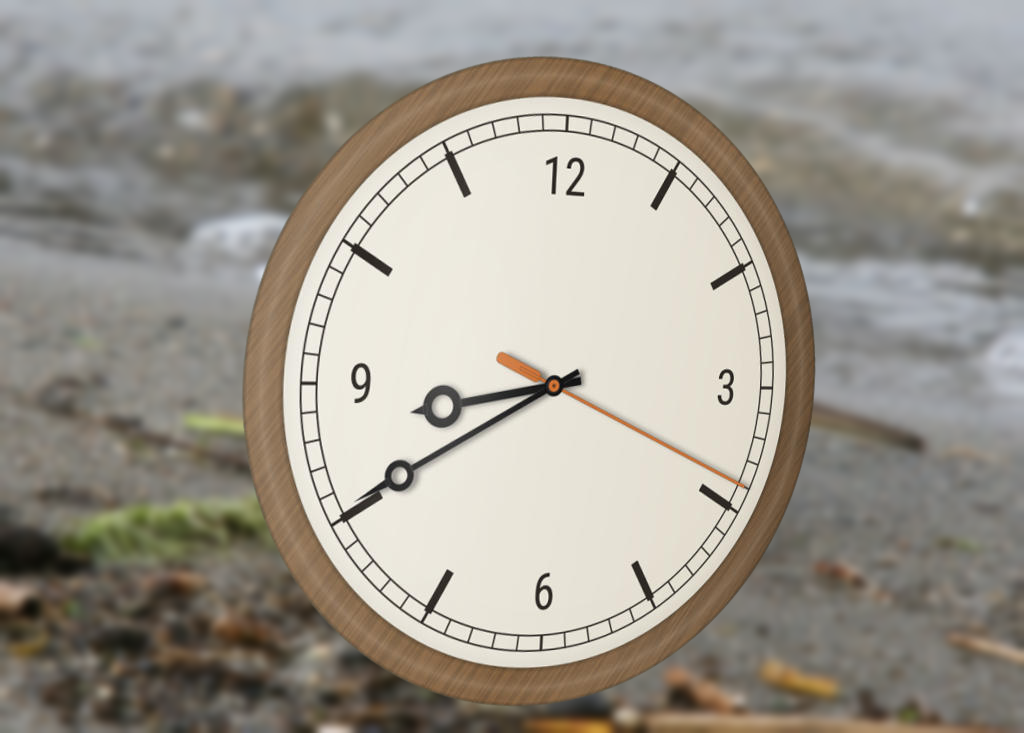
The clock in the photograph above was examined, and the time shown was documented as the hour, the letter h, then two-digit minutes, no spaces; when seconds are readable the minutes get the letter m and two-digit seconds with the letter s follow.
8h40m19s
